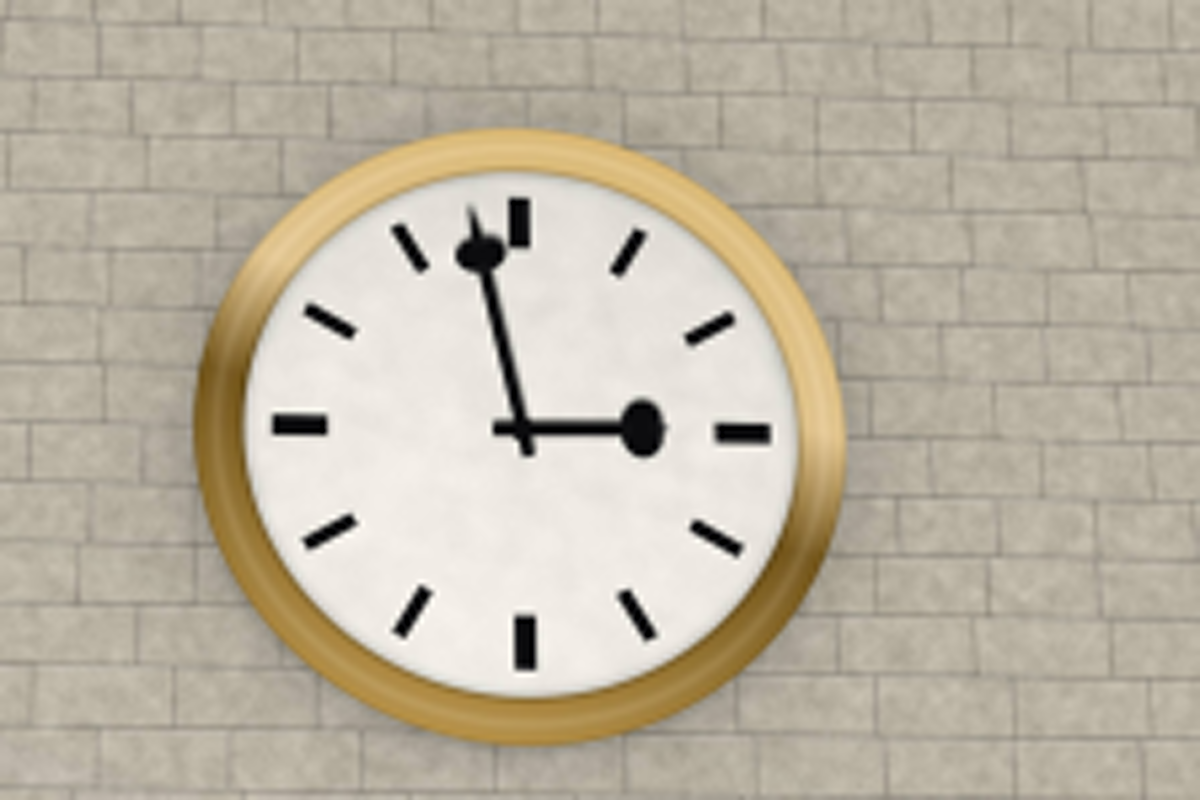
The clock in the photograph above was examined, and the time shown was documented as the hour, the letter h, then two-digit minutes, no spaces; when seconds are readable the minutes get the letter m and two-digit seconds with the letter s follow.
2h58
